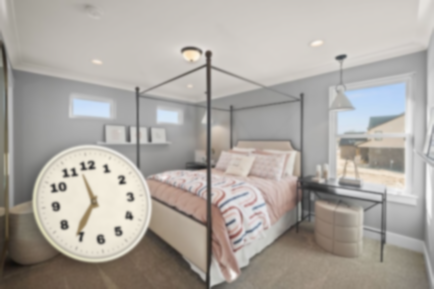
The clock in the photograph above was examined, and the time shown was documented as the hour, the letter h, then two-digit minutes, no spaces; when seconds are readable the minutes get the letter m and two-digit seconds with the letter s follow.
11h36
